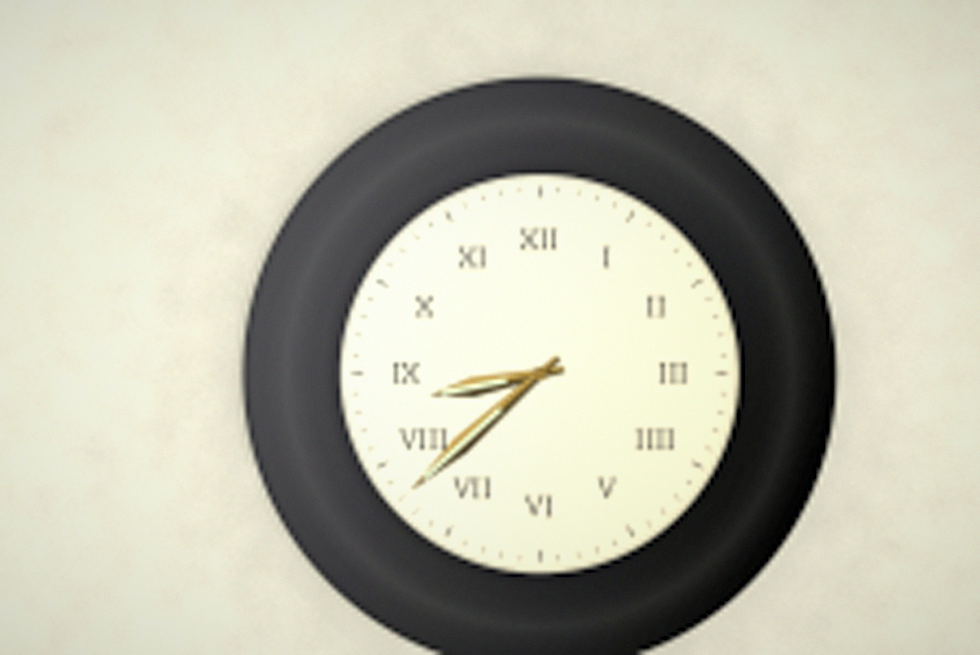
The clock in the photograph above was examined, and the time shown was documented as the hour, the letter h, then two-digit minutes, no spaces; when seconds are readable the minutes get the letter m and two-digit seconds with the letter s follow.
8h38
